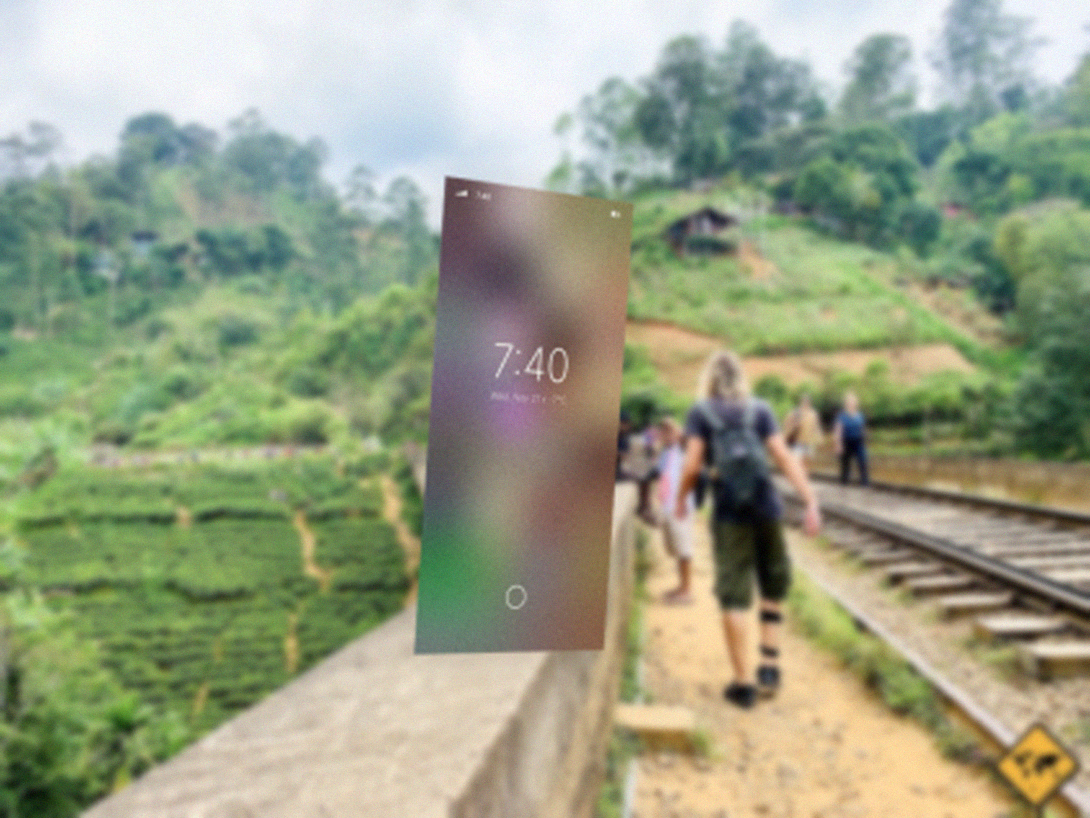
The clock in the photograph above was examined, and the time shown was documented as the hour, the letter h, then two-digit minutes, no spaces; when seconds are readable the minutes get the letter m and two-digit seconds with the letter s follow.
7h40
